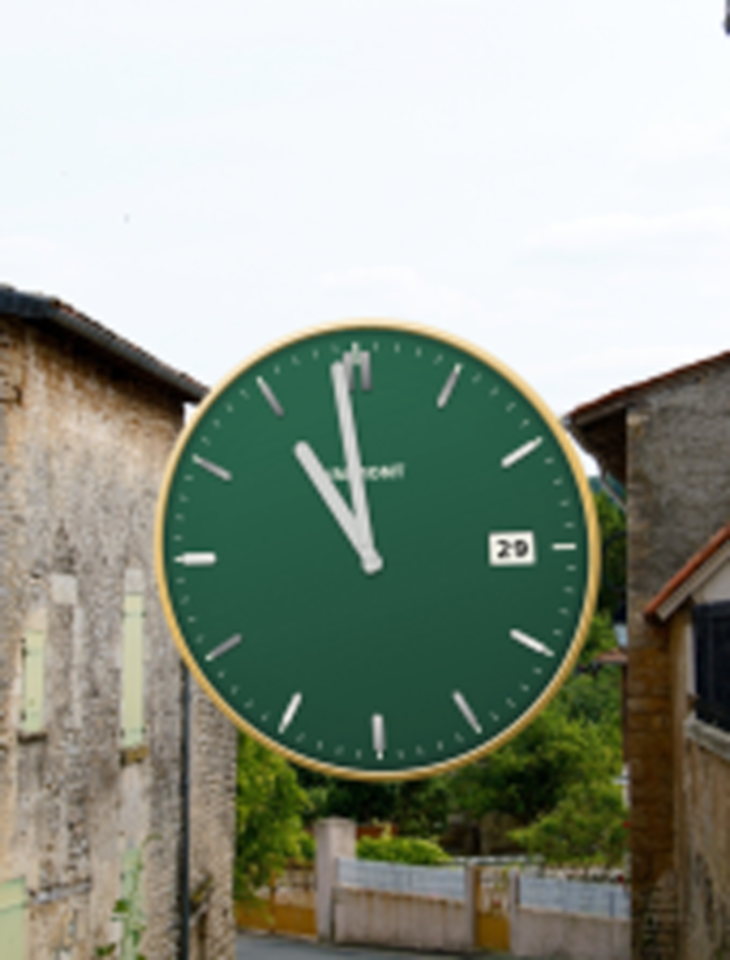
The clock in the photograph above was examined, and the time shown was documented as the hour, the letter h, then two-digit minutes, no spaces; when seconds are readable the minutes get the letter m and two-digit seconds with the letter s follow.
10h59
